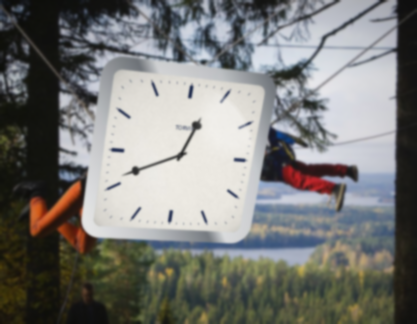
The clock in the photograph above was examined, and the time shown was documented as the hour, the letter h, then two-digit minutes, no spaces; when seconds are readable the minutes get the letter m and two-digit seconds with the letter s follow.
12h41
